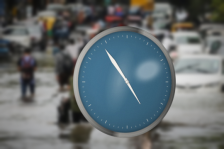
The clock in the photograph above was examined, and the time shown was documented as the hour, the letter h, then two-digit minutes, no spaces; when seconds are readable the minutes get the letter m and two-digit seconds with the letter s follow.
4h54
